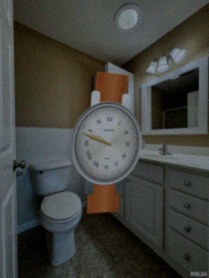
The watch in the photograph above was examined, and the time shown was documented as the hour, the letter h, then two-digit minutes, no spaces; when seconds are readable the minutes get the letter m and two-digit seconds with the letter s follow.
9h48
